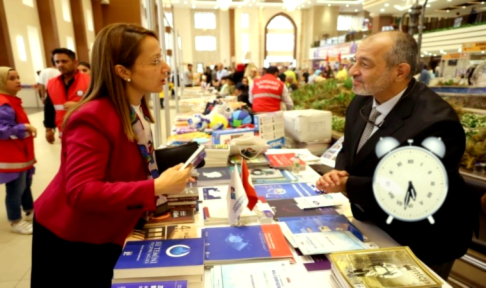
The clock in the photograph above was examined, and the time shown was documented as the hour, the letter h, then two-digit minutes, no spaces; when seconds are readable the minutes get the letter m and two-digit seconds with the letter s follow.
5h32
